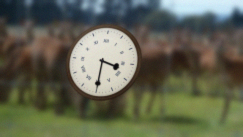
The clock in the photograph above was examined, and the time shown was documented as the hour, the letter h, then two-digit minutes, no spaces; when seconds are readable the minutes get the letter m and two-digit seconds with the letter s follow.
3h30
